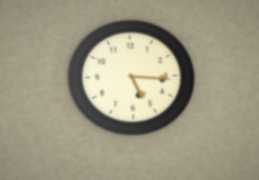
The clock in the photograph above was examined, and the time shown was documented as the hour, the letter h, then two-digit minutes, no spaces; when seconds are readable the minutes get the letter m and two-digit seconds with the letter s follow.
5h16
